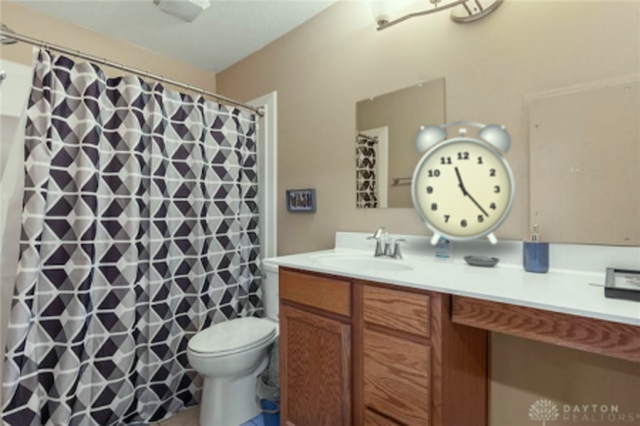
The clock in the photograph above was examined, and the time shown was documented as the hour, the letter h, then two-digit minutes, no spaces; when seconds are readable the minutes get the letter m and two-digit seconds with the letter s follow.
11h23
